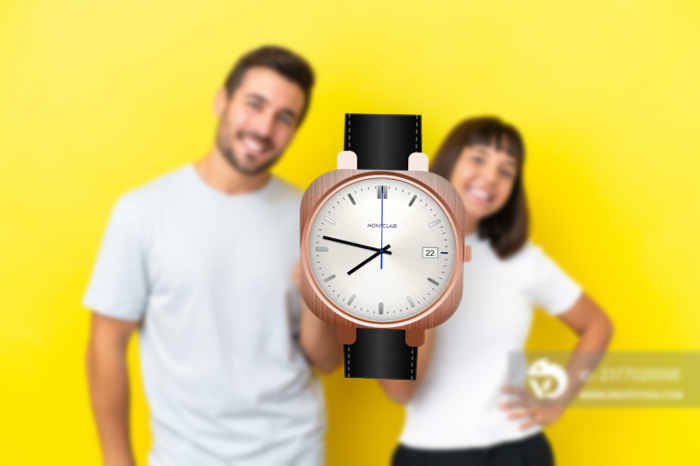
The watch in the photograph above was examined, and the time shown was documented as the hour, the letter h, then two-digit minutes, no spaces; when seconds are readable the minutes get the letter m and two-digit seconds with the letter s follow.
7h47m00s
